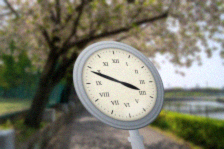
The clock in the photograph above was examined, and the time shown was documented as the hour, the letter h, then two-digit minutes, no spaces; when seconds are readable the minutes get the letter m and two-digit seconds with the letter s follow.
3h49
